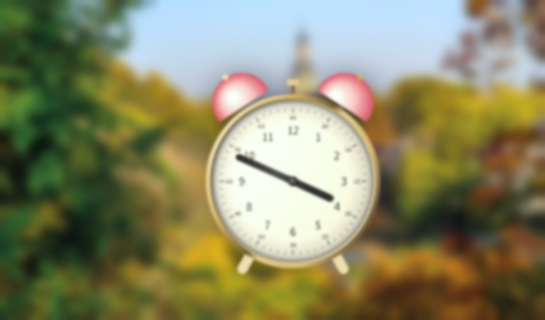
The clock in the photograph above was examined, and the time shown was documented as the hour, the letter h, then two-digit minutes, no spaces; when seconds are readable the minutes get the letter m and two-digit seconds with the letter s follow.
3h49
